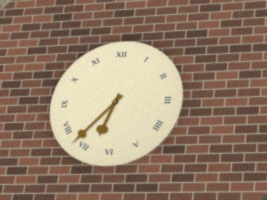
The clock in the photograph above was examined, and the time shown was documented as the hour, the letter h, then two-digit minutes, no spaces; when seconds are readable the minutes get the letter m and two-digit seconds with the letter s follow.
6h37
